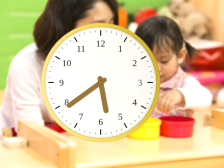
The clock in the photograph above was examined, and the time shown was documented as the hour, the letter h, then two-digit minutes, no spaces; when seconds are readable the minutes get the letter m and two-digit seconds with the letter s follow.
5h39
